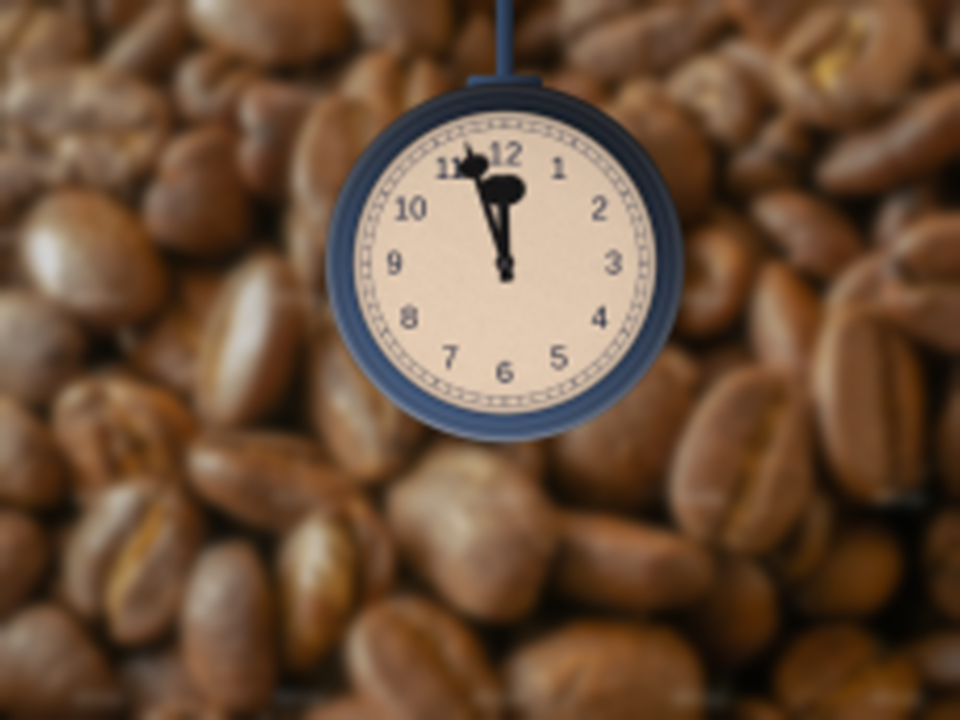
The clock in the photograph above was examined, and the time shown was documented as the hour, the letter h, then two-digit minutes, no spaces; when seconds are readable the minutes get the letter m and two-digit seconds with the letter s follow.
11h57
